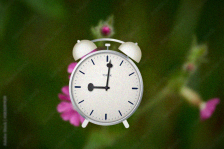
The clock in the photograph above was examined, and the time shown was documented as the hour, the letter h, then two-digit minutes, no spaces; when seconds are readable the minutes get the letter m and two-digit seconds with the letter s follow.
9h01
